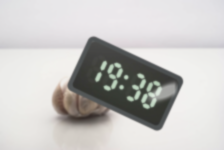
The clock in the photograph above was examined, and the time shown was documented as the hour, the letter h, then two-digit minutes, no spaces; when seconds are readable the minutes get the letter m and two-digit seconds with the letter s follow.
19h38
